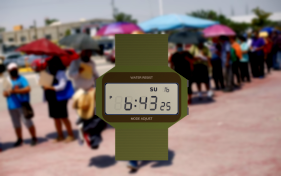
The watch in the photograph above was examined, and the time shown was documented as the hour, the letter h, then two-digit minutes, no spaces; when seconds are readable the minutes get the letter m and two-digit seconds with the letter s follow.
6h43m25s
